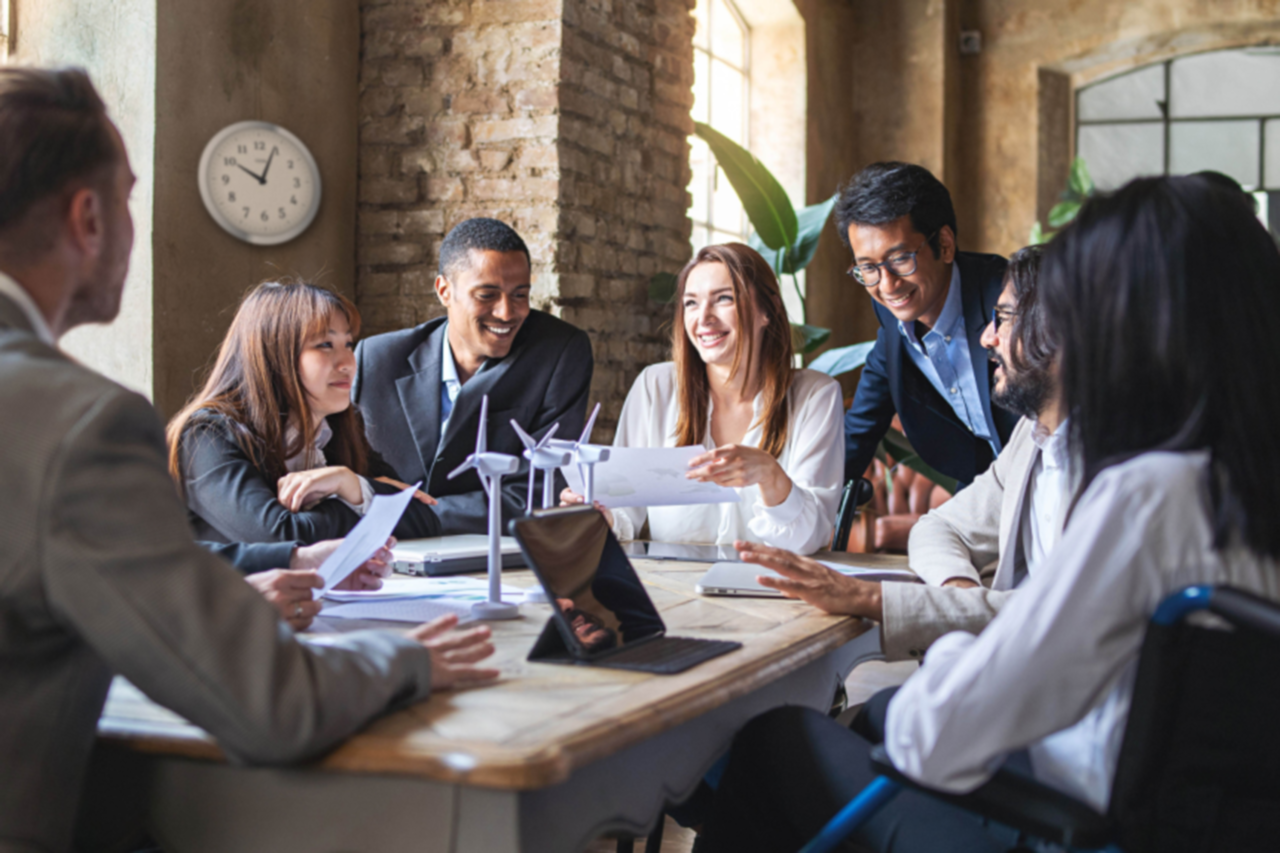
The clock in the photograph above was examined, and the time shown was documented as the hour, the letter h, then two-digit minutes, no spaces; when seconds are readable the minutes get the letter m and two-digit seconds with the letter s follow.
10h04
